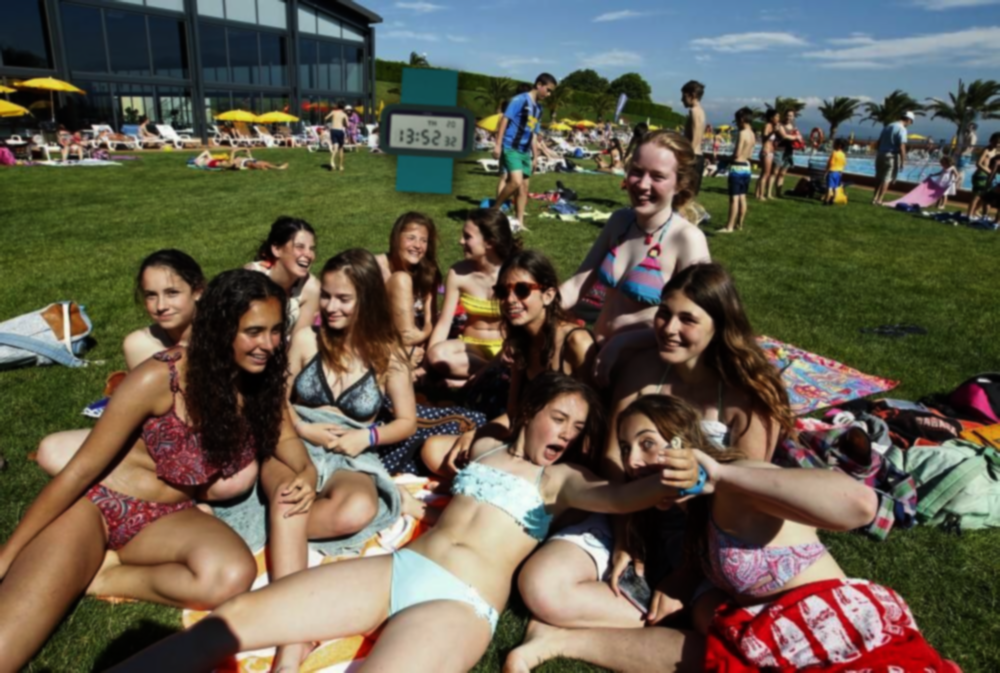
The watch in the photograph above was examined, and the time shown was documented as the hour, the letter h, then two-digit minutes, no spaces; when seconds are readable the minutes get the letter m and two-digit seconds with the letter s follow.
13h52
